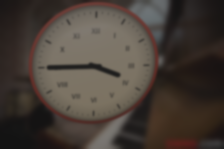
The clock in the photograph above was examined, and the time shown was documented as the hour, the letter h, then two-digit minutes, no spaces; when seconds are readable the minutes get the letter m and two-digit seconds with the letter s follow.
3h45
